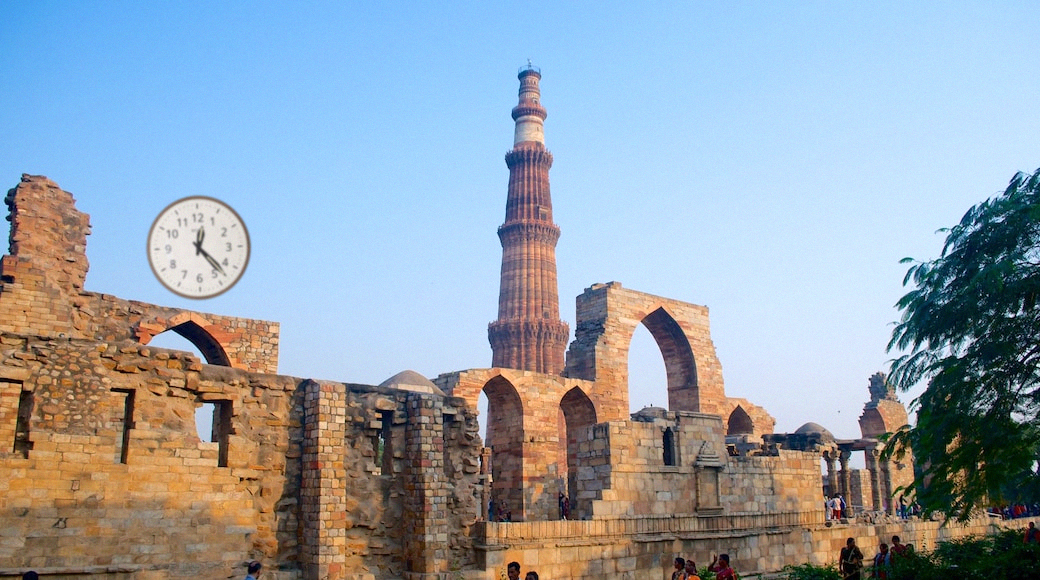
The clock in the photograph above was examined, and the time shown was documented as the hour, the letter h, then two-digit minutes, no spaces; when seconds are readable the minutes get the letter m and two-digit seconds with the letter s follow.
12h23
